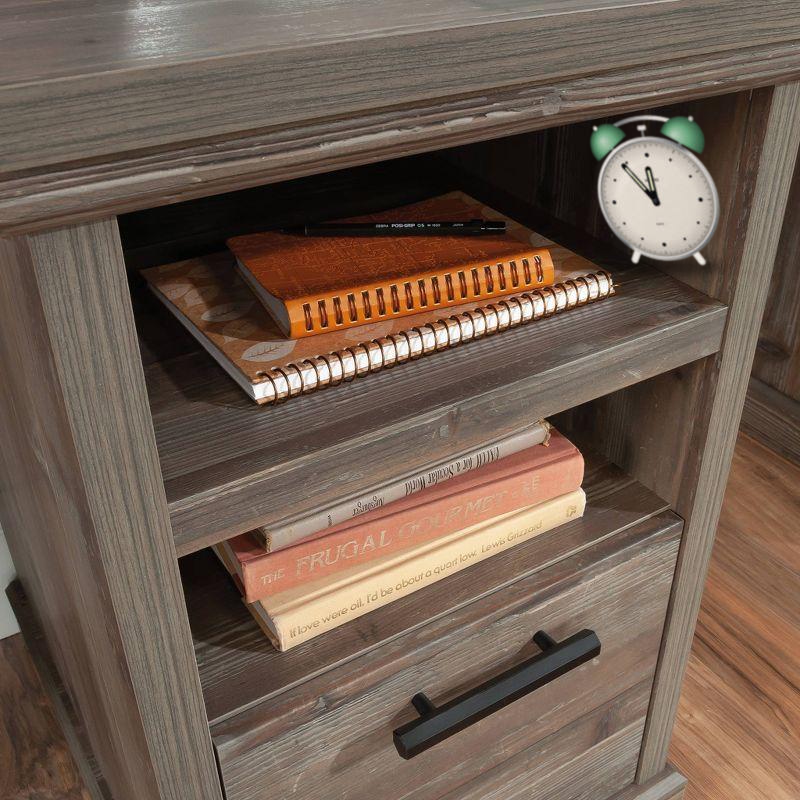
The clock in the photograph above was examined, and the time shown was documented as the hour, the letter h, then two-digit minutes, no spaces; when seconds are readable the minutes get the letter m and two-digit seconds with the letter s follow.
11h54
